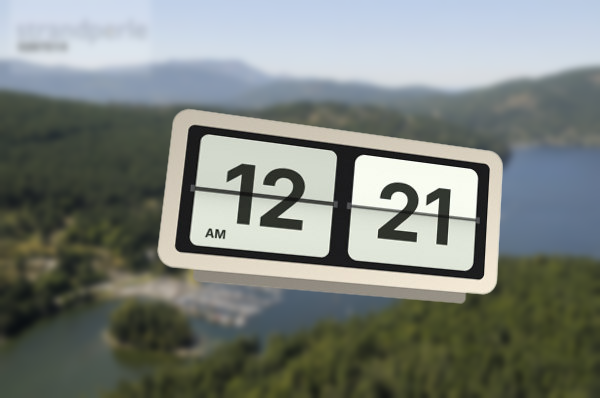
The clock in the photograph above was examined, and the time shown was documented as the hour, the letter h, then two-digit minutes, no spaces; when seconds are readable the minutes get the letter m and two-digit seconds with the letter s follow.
12h21
